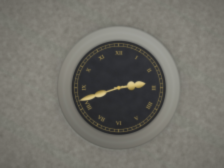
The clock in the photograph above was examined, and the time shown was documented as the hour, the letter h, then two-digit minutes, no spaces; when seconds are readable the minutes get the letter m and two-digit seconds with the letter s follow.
2h42
